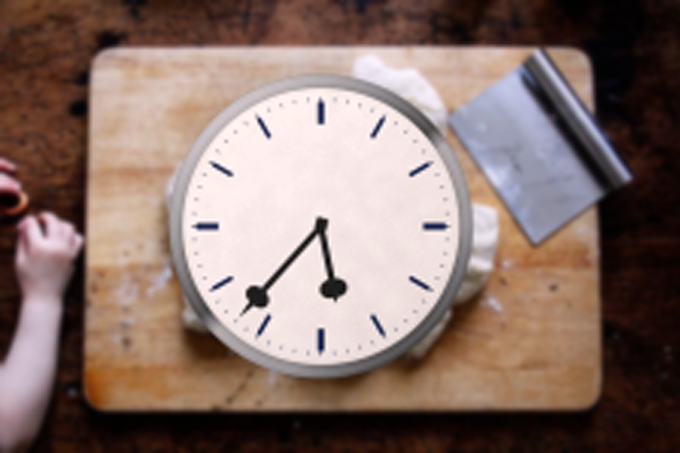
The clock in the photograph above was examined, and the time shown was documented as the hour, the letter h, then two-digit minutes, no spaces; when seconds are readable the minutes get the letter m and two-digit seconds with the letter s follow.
5h37
